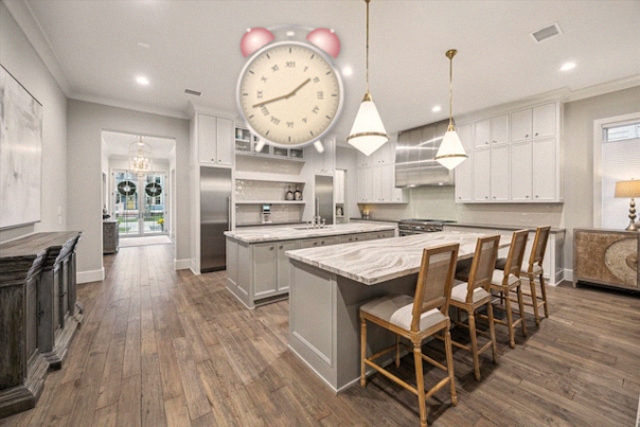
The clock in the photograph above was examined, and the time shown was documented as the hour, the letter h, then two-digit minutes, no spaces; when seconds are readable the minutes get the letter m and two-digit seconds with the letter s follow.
1h42
